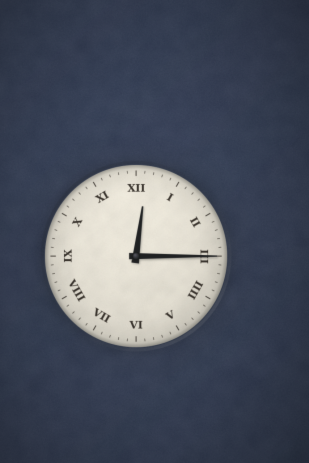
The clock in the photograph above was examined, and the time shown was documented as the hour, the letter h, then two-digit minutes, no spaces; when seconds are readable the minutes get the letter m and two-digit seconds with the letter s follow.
12h15
